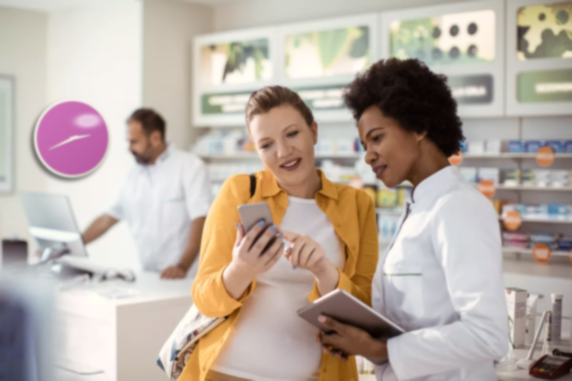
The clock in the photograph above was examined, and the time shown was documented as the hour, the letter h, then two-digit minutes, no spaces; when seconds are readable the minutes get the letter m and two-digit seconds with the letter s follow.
2h41
